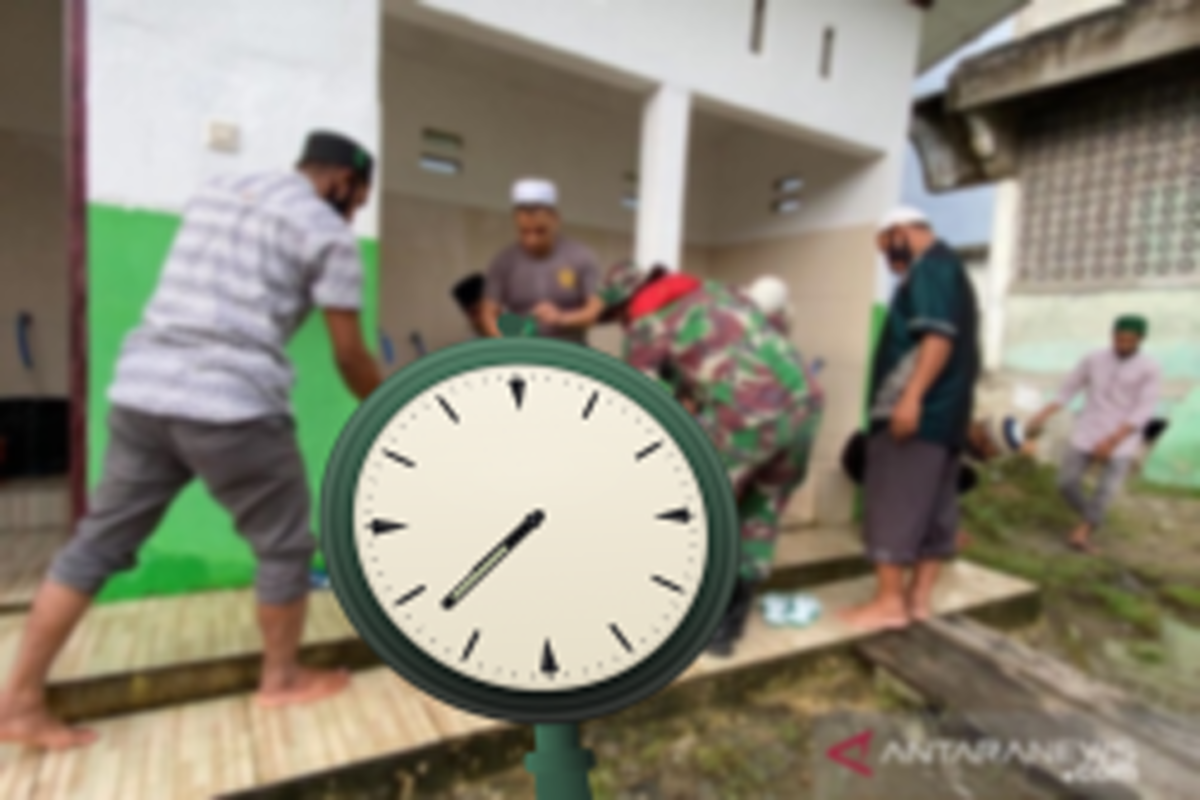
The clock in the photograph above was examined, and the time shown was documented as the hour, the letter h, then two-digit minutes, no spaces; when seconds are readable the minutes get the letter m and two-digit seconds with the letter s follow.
7h38
